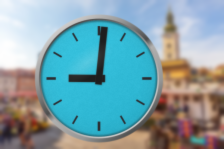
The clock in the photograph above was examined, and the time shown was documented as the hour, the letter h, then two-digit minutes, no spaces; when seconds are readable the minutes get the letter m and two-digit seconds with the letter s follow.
9h01
